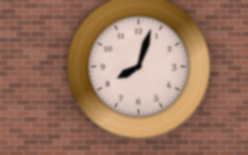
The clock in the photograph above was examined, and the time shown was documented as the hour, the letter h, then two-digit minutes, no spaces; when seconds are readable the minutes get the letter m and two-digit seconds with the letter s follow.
8h03
